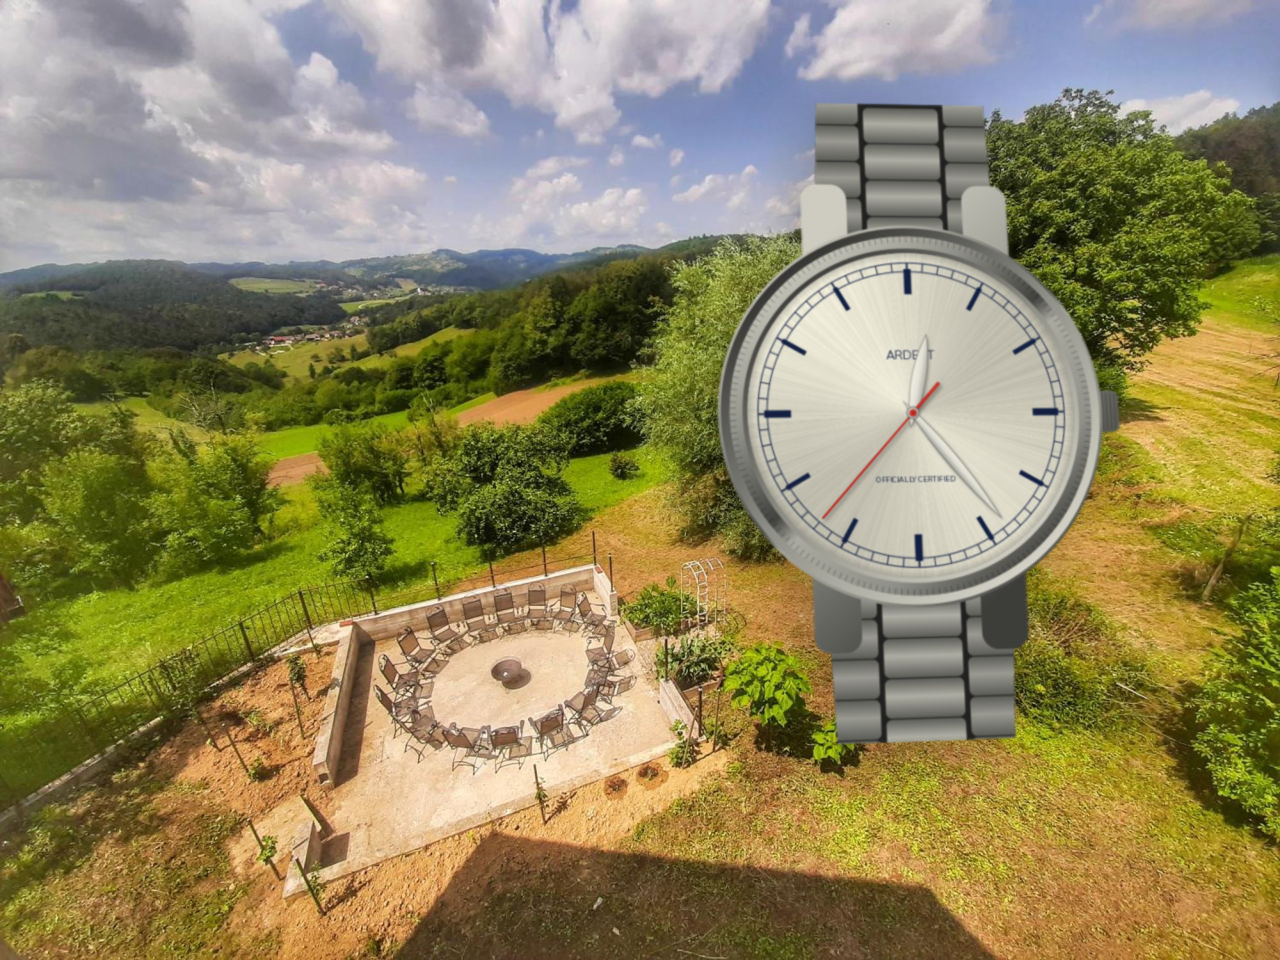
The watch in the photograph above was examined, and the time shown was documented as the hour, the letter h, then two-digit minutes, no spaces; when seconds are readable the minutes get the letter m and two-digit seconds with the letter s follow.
12h23m37s
